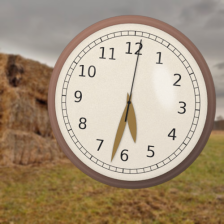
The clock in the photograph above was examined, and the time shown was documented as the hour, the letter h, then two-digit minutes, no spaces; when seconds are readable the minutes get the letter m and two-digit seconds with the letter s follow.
5h32m01s
